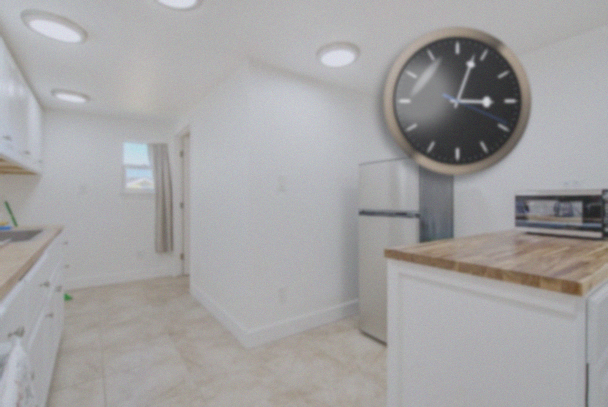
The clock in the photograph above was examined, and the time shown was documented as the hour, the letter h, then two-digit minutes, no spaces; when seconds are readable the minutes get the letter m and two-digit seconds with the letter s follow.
3h03m19s
